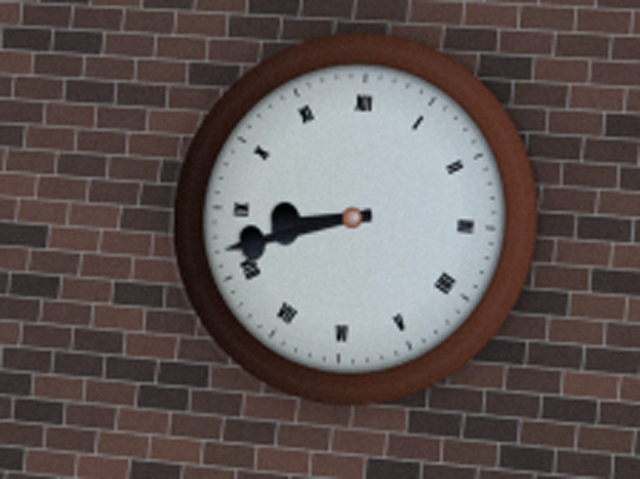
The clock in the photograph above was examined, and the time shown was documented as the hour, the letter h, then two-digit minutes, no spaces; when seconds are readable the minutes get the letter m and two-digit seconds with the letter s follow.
8h42
